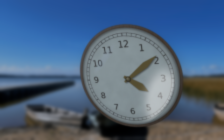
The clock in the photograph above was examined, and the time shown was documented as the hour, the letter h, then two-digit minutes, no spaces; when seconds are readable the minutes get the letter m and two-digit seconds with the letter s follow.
4h09
